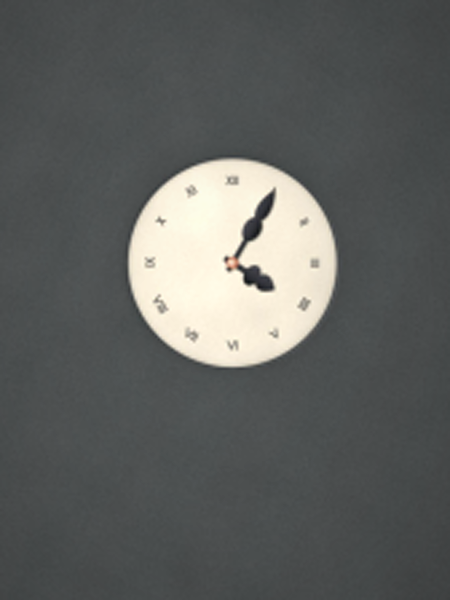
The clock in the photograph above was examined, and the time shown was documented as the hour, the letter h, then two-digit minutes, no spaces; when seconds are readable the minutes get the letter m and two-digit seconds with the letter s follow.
4h05
